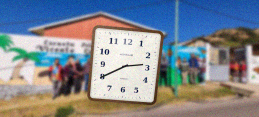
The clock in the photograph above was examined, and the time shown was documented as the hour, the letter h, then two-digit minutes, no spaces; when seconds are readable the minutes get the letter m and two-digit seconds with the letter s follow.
2h40
